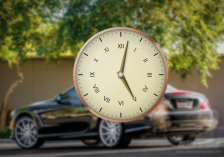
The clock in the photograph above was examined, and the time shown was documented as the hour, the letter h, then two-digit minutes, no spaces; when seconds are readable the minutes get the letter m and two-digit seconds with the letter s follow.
5h02
